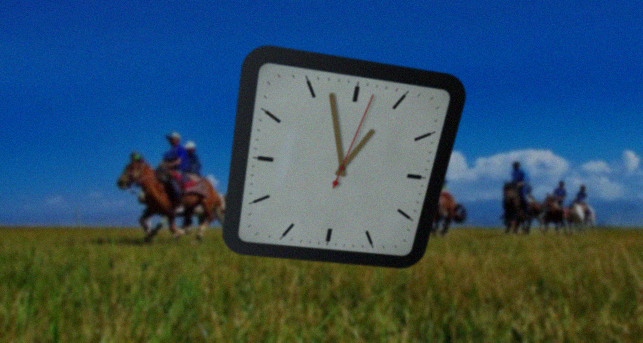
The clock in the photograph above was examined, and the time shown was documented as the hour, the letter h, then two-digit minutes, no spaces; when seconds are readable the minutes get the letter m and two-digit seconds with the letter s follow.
12h57m02s
